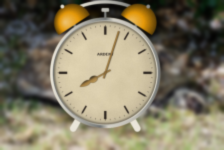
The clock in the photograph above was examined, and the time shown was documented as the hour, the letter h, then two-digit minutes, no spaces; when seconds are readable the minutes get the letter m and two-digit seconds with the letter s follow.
8h03
